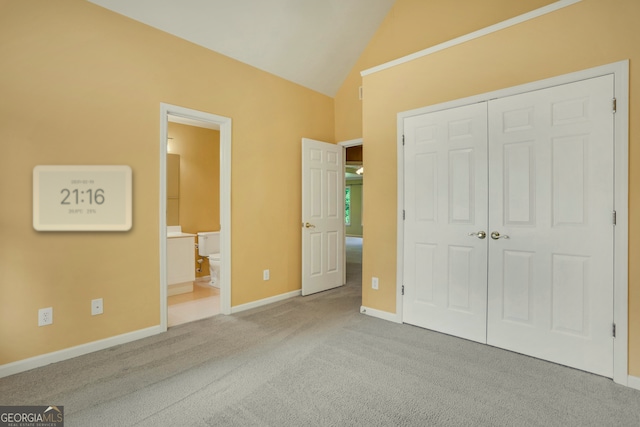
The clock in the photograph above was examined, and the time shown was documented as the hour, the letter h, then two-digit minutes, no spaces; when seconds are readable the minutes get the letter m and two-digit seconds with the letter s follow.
21h16
